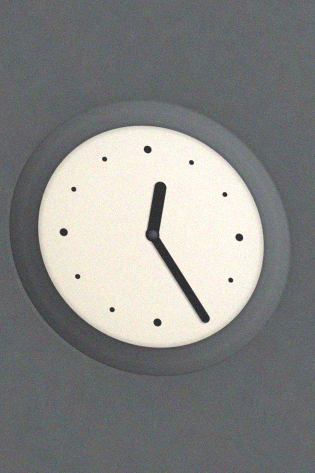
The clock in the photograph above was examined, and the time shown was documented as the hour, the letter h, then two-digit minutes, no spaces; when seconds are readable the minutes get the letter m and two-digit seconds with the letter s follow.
12h25
